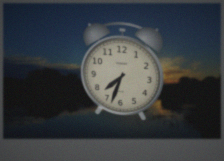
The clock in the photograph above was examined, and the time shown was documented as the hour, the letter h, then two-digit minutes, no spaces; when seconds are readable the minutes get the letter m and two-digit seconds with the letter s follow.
7h33
